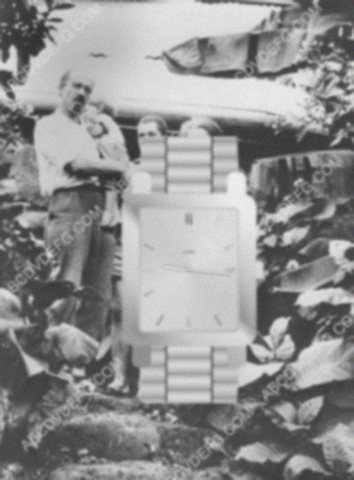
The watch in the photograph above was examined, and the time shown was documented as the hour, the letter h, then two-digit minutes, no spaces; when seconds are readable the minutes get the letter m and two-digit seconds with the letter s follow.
9h16
